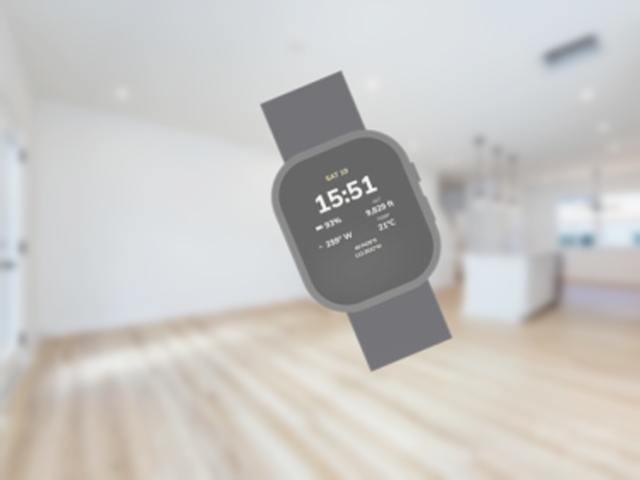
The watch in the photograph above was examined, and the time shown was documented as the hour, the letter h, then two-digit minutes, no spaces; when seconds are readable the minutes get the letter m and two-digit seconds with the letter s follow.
15h51
